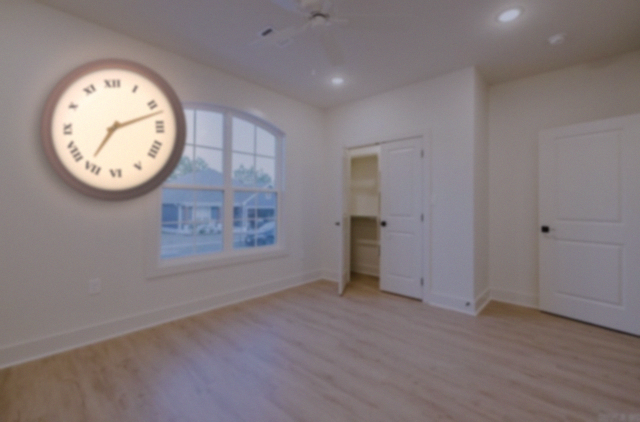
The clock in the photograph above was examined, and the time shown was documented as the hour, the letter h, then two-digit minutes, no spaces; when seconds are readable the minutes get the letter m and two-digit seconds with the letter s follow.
7h12
